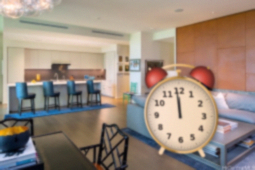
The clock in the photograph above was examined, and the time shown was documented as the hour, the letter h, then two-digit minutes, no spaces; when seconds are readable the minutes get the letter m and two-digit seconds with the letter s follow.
11h59
